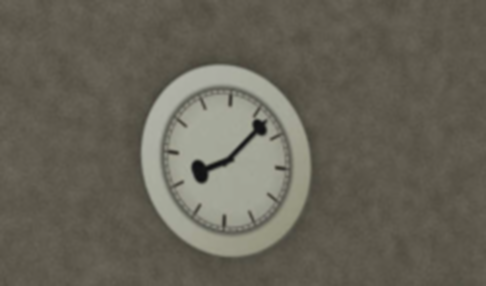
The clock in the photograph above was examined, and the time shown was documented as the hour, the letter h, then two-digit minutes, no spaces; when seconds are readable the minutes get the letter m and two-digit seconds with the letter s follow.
8h07
